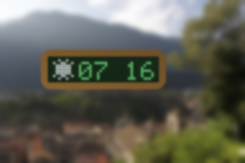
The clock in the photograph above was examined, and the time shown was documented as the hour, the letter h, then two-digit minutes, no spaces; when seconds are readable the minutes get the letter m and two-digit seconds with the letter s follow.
7h16
